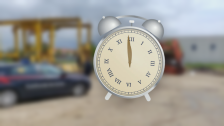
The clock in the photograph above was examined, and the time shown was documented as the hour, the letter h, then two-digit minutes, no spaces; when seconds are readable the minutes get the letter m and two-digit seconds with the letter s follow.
11h59
